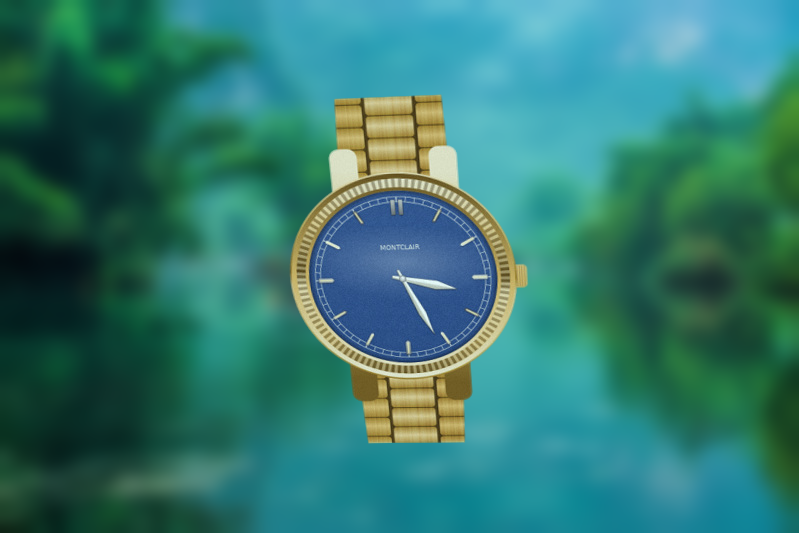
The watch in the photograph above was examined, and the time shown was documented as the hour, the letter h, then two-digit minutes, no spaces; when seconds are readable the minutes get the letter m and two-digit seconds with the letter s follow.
3h26
